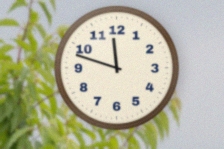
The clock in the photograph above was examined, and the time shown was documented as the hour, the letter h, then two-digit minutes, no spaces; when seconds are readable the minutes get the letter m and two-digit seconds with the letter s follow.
11h48
